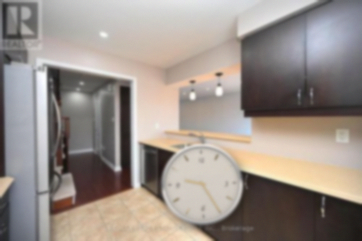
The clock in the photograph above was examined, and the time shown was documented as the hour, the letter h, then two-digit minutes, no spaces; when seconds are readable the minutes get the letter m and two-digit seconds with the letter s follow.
9h25
